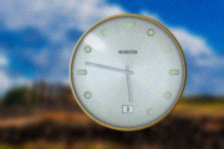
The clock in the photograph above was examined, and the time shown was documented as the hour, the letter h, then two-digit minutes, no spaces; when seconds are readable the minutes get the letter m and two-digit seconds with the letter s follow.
5h47
